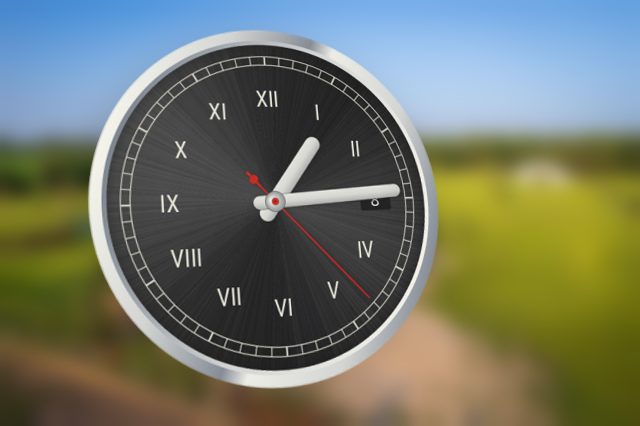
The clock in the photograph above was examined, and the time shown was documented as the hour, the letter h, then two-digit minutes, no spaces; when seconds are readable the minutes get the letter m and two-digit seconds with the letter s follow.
1h14m23s
